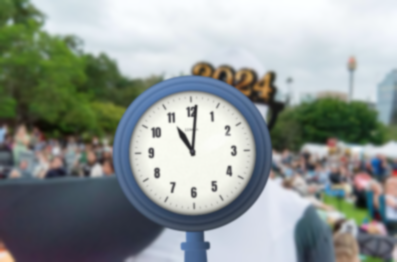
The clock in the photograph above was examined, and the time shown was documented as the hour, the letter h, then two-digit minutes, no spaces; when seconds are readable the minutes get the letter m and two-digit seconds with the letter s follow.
11h01
